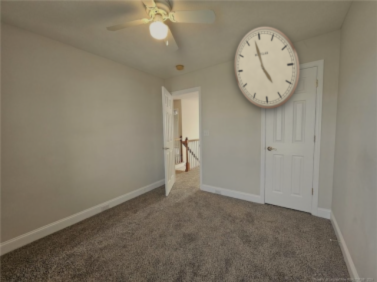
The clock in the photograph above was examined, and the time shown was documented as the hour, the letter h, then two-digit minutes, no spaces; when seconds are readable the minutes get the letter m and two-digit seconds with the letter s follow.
4h58
